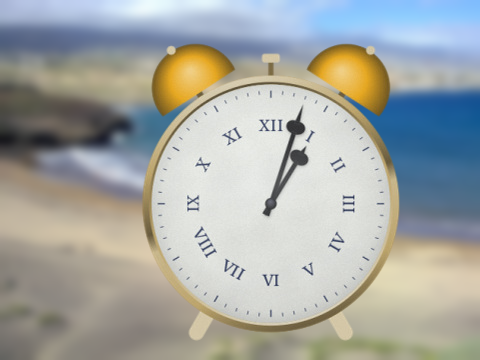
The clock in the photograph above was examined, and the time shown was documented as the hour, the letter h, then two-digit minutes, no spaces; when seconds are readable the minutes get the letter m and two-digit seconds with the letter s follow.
1h03
